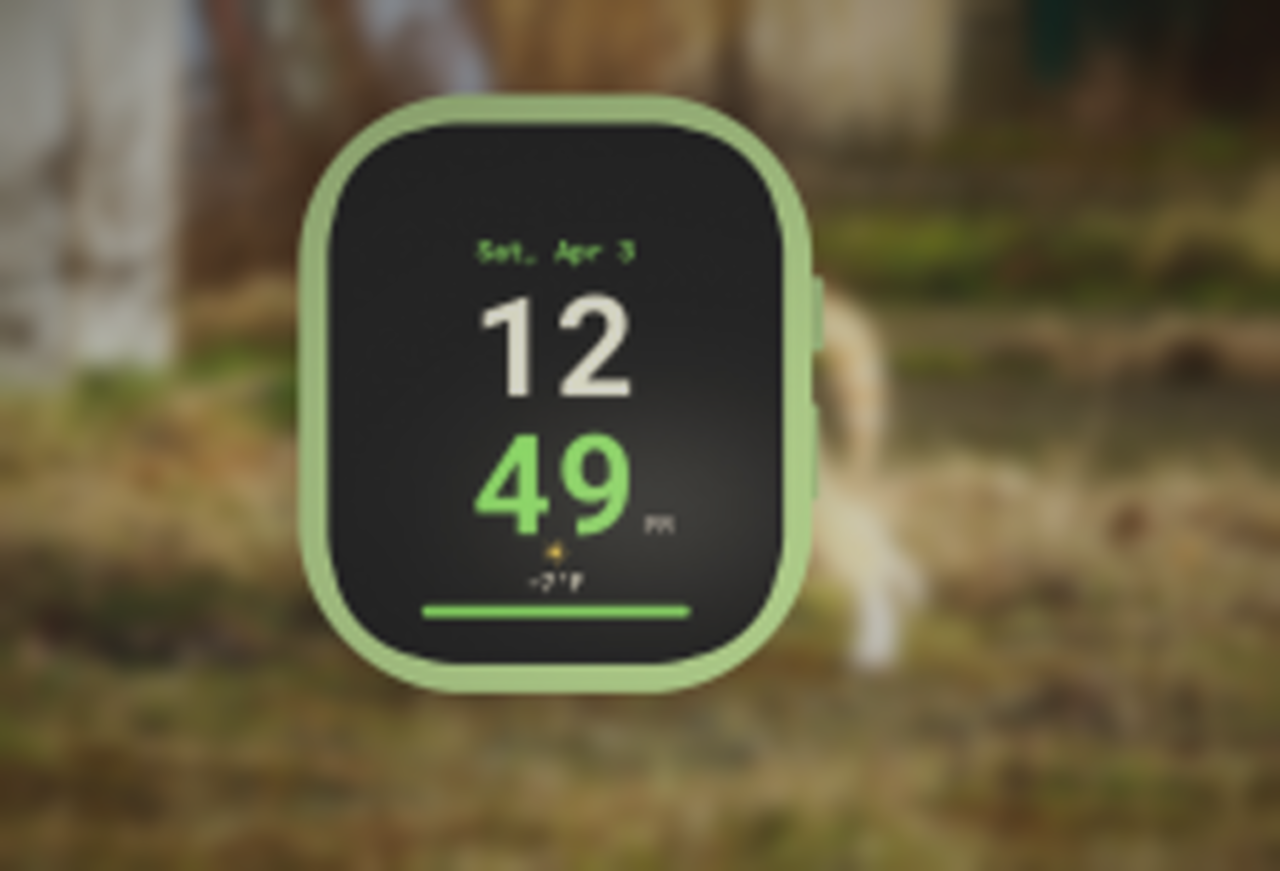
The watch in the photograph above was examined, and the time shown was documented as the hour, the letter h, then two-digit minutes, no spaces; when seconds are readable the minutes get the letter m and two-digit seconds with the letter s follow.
12h49
